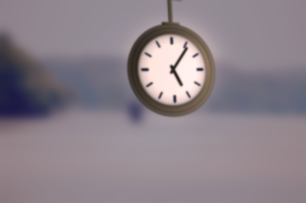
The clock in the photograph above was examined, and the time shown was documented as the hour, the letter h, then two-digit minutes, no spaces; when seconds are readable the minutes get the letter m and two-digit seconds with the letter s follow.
5h06
